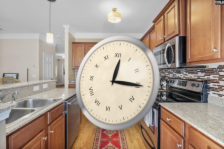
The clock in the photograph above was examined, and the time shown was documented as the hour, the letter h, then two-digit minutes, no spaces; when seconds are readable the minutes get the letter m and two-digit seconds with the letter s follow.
12h15
